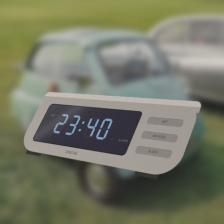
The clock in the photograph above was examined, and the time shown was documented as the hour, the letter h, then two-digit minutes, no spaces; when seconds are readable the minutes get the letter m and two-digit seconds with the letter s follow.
23h40
